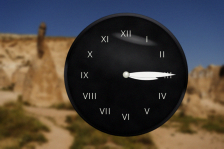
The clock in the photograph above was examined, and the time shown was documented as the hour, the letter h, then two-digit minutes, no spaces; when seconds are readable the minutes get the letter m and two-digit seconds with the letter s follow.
3h15
